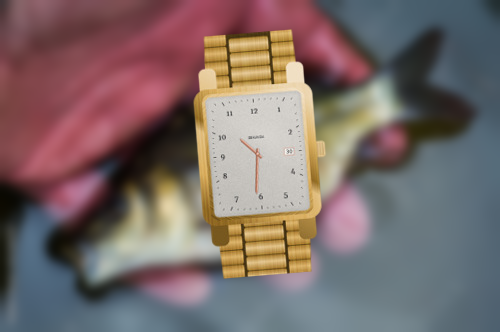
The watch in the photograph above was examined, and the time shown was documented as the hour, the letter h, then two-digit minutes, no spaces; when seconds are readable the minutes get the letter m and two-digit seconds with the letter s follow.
10h31
